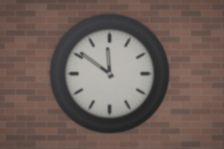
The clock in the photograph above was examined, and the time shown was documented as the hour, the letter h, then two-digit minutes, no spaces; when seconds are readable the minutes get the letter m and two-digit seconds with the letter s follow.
11h51
